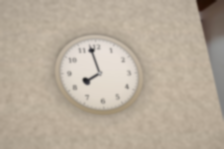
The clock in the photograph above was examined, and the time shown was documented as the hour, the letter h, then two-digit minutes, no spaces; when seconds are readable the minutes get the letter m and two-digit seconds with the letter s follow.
7h58
